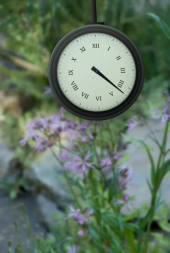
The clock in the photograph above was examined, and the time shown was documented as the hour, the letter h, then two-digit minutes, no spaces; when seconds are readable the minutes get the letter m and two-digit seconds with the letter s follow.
4h22
